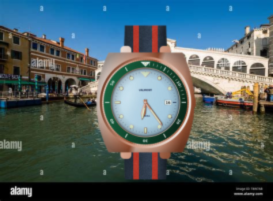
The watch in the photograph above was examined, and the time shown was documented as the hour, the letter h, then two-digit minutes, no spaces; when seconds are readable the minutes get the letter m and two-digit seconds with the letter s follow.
6h24
